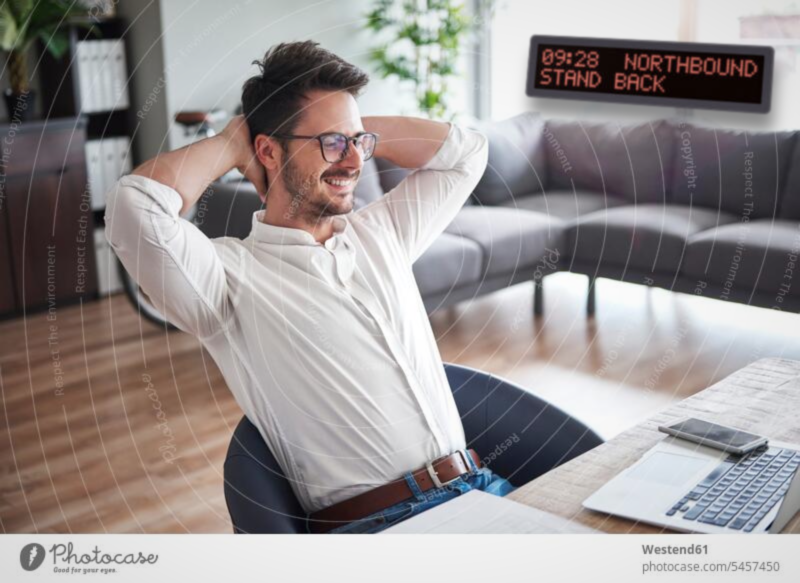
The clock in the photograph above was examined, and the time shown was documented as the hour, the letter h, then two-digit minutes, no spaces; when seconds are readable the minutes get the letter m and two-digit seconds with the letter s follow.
9h28
